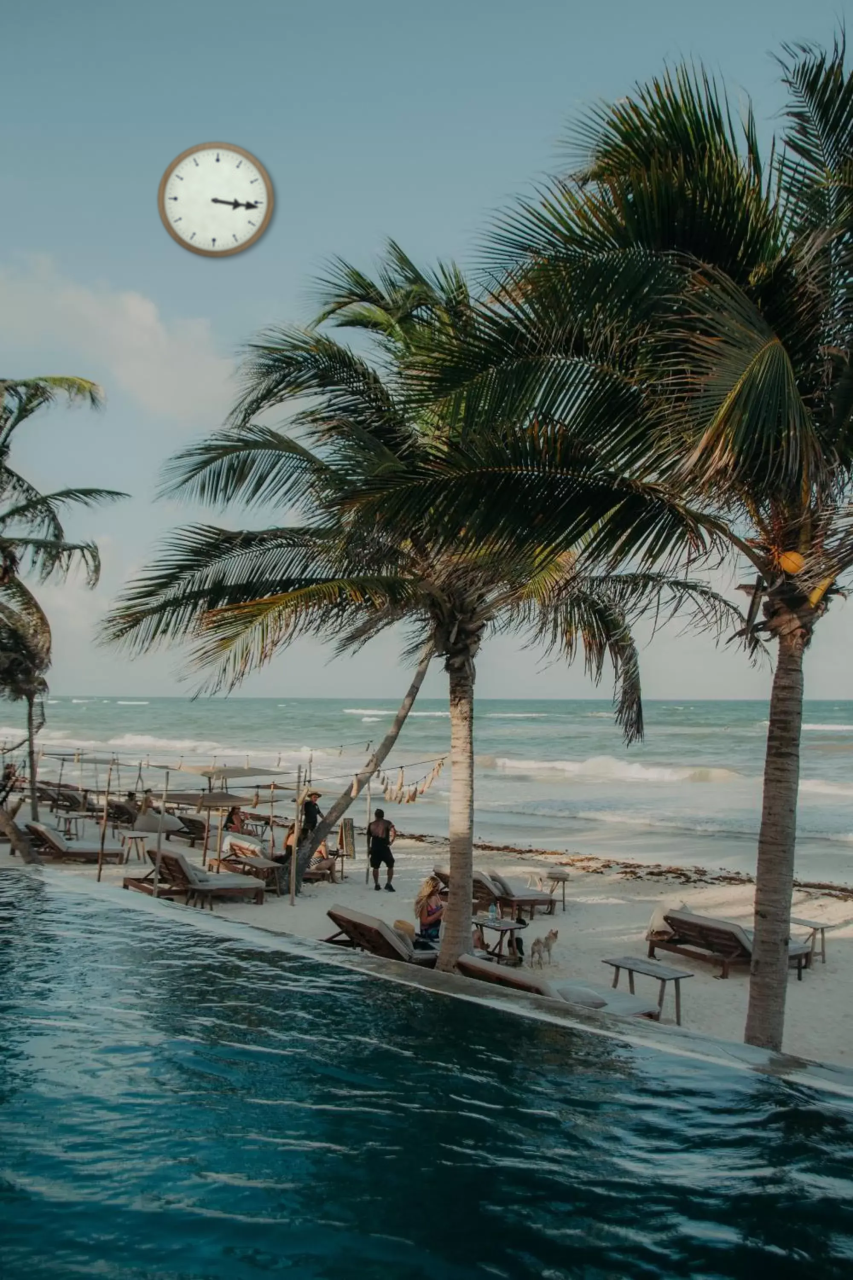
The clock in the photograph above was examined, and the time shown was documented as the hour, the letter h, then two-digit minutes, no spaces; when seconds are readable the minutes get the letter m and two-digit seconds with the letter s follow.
3h16
